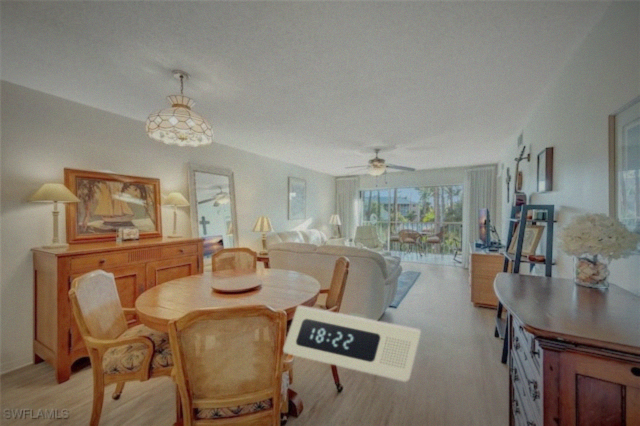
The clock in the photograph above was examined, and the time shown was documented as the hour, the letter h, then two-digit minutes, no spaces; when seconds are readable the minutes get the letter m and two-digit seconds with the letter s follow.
18h22
